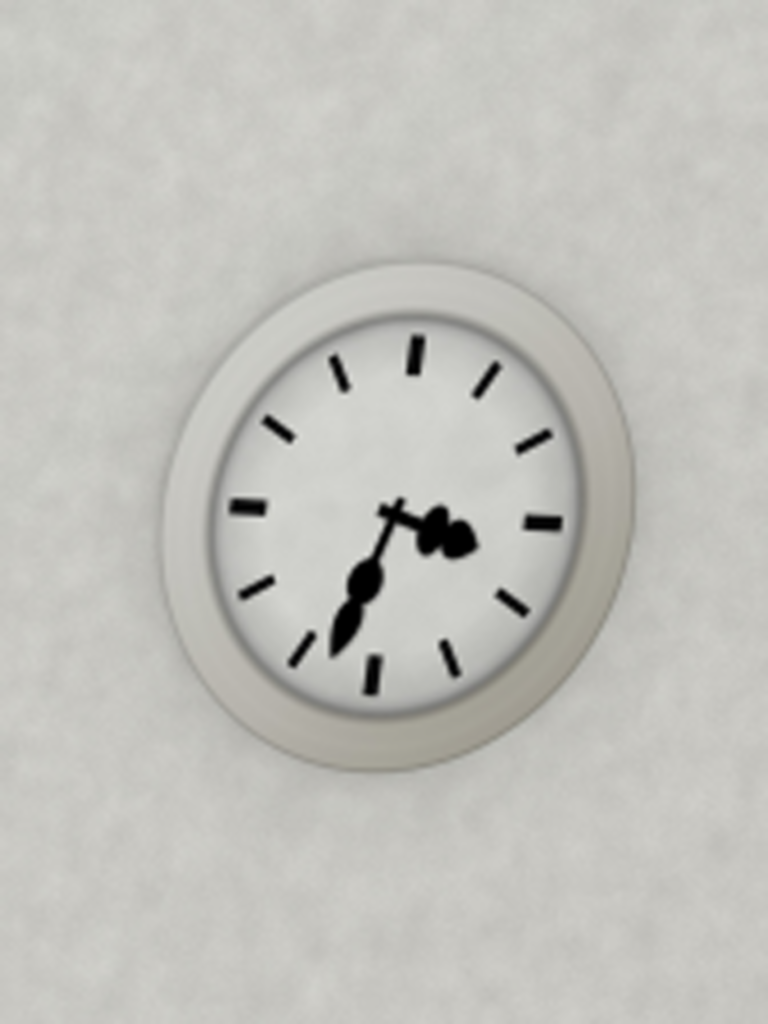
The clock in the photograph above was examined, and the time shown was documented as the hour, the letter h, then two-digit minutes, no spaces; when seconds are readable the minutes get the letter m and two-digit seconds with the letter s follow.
3h33
